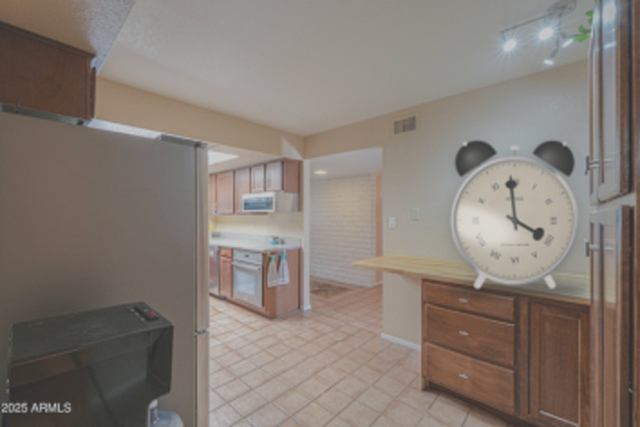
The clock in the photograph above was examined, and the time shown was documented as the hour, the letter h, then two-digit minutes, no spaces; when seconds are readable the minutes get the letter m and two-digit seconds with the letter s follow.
3h59
